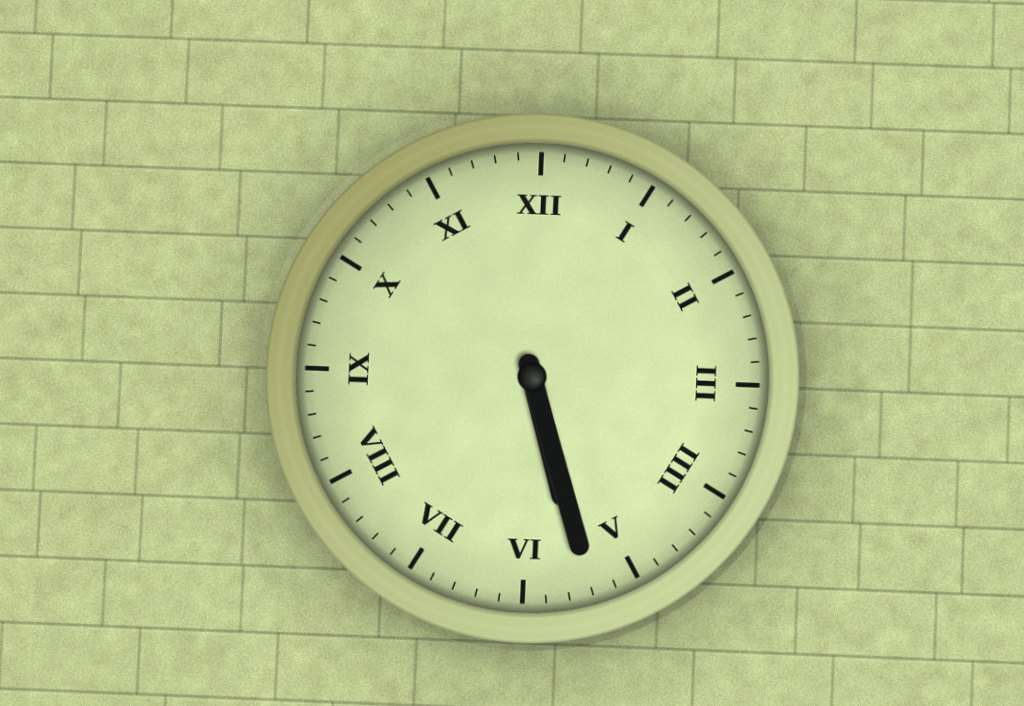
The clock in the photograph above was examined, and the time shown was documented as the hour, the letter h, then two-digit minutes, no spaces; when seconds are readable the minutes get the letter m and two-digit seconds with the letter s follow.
5h27
